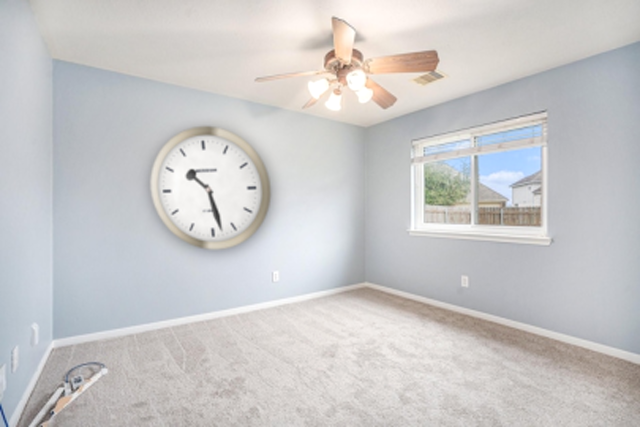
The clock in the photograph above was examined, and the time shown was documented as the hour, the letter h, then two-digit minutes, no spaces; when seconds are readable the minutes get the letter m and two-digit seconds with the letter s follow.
10h28
